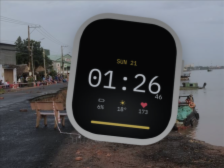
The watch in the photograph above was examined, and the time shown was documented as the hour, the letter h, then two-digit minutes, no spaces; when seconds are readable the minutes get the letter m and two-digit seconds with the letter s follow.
1h26
